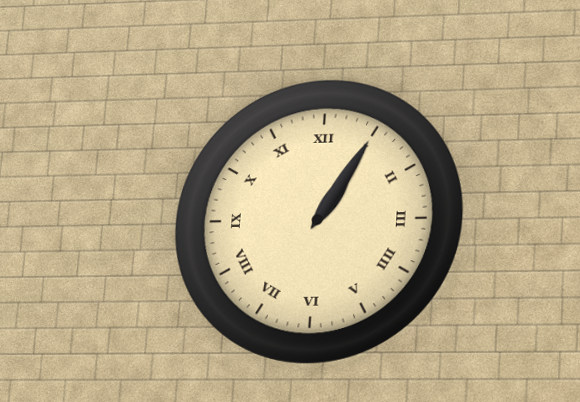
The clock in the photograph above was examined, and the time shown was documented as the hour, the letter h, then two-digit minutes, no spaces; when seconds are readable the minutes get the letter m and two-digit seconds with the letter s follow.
1h05
